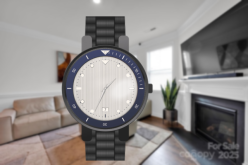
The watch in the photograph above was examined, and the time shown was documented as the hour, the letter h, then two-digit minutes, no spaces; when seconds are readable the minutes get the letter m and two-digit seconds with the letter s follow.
1h34
